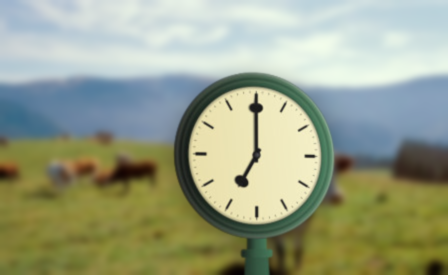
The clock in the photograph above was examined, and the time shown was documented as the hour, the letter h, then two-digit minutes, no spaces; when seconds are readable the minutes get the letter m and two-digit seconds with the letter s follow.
7h00
